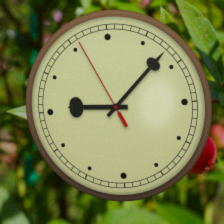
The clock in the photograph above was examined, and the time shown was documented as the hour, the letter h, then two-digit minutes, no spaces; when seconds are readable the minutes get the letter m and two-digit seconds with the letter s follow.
9h07m56s
